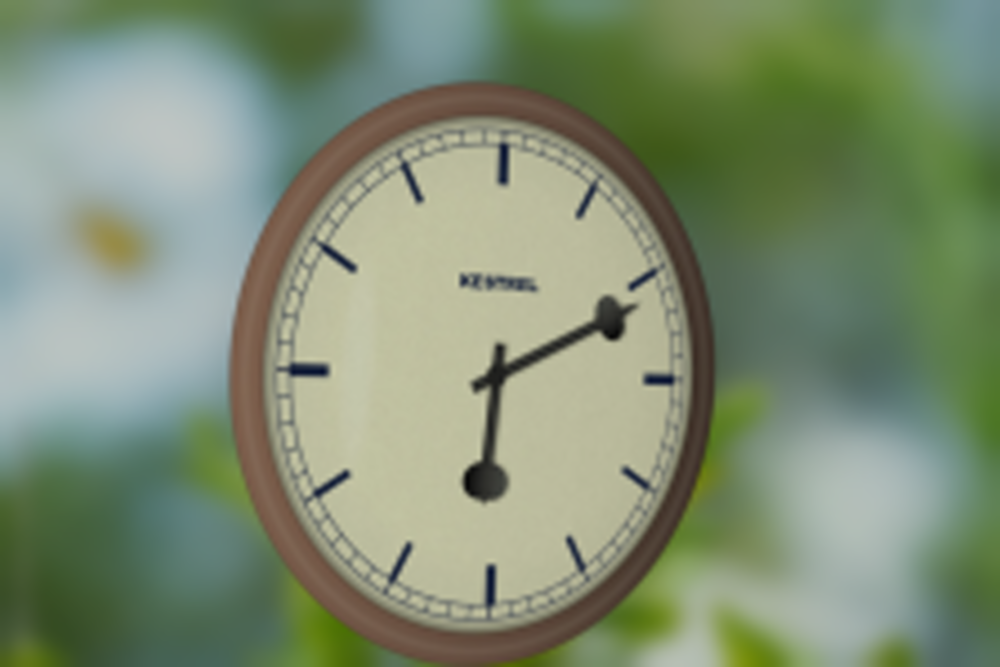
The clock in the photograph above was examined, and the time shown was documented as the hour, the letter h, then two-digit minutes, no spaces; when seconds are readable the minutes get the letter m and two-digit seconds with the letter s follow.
6h11
